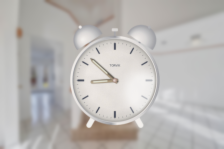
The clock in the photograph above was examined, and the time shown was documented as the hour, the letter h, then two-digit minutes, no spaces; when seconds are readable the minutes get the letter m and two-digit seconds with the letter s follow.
8h52
